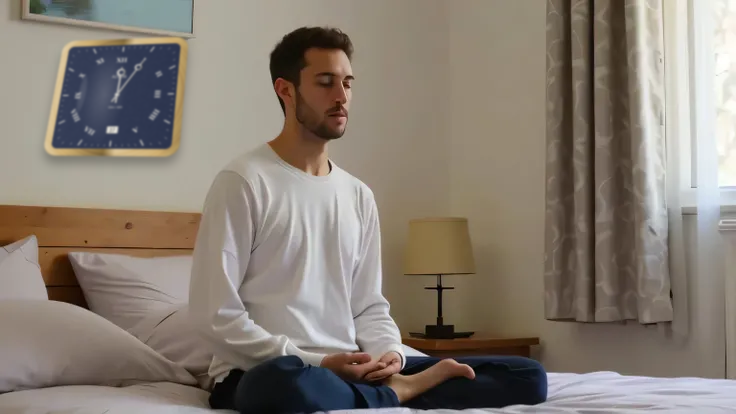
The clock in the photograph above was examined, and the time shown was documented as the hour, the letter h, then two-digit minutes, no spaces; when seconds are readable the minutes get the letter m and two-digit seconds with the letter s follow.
12h05
